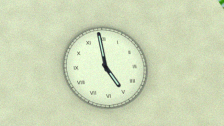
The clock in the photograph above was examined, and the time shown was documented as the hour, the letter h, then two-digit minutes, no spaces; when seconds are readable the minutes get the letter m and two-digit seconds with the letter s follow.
4h59
